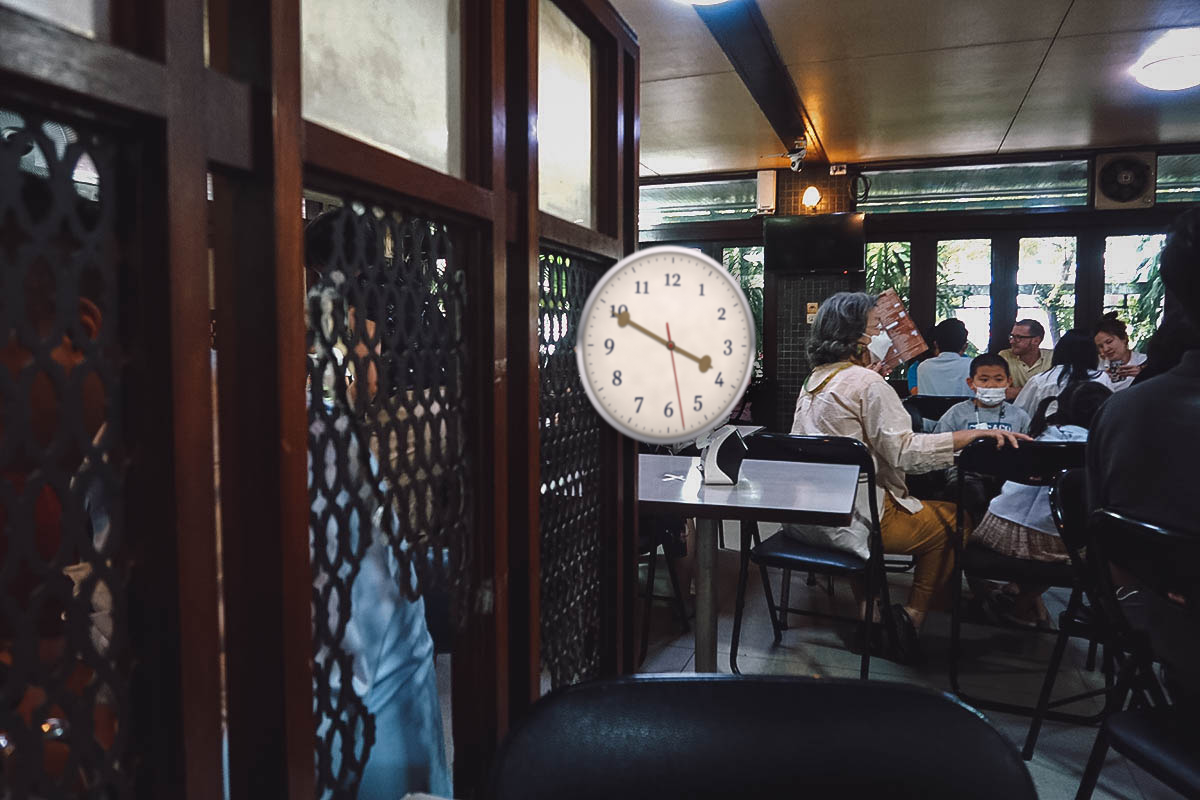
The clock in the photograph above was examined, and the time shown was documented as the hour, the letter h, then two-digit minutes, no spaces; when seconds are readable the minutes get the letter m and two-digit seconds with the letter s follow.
3h49m28s
